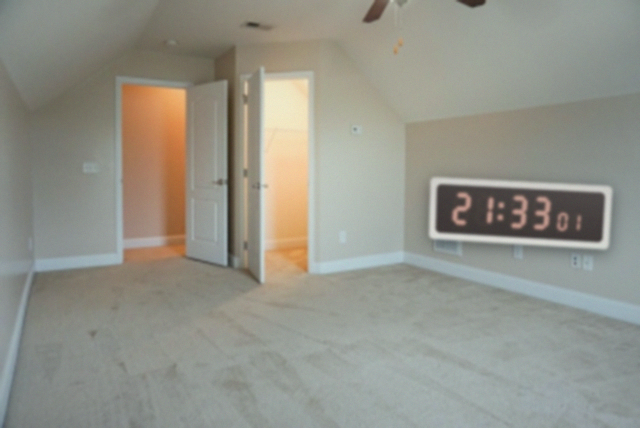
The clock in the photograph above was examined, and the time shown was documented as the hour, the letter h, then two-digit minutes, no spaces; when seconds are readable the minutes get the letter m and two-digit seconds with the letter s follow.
21h33m01s
